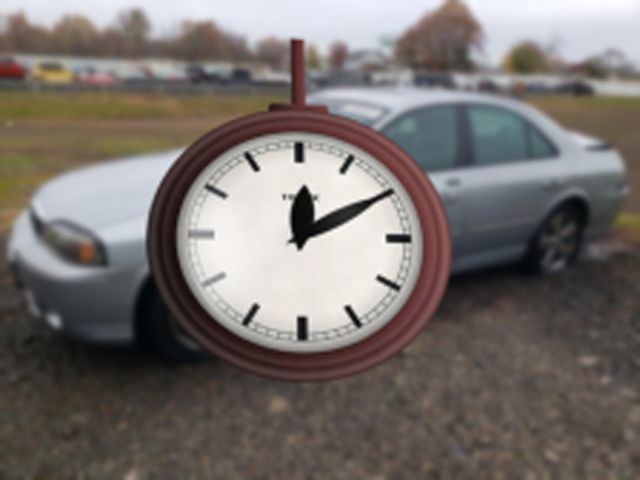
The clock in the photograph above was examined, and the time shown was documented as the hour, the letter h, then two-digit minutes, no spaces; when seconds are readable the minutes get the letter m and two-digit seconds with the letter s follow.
12h10
